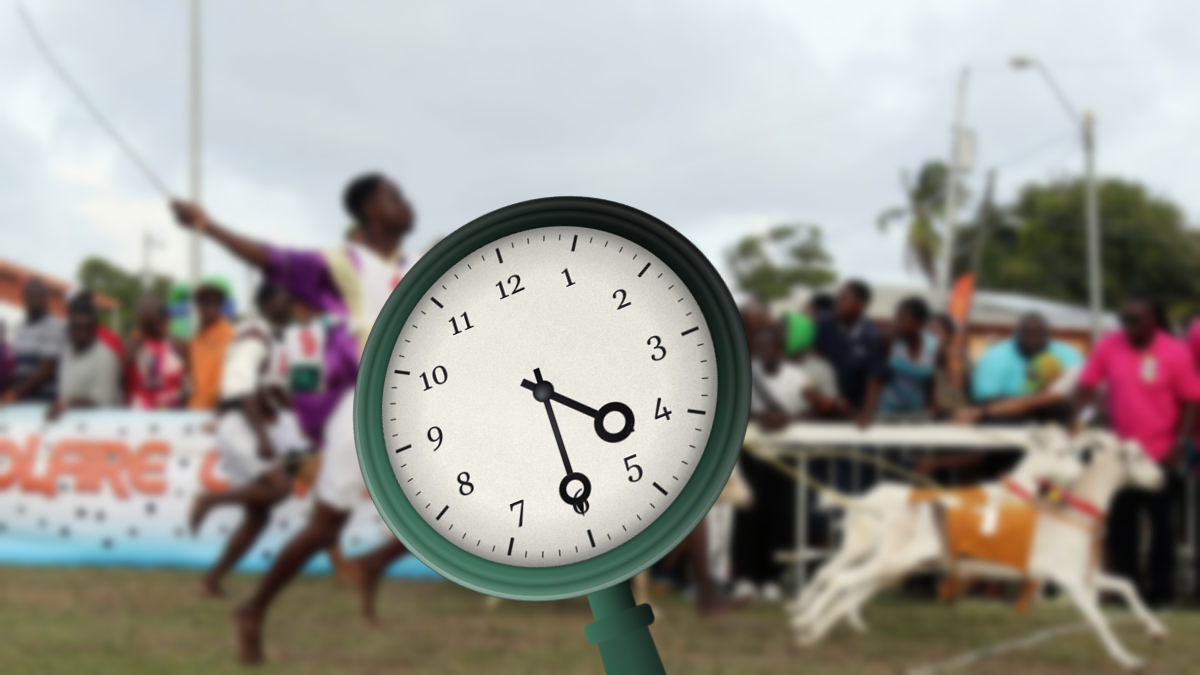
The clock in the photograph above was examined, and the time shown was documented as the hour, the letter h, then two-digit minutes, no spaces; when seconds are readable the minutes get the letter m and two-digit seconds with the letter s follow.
4h30
